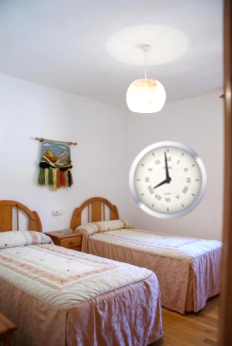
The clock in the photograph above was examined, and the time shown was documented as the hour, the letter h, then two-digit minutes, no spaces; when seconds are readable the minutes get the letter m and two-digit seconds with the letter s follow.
7h59
